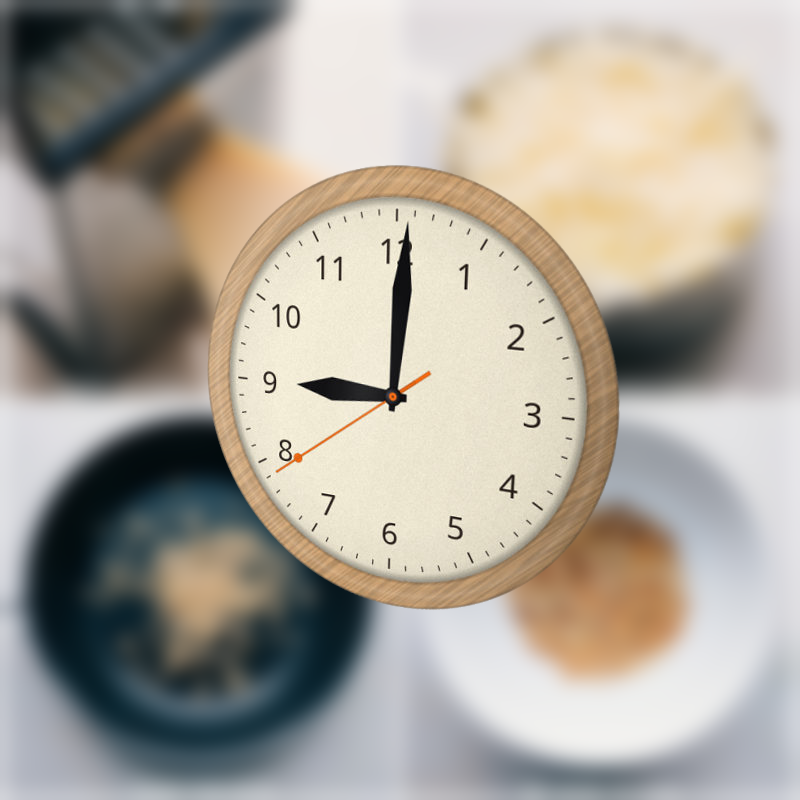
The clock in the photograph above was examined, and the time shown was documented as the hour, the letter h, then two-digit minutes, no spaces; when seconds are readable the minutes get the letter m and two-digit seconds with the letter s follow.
9h00m39s
